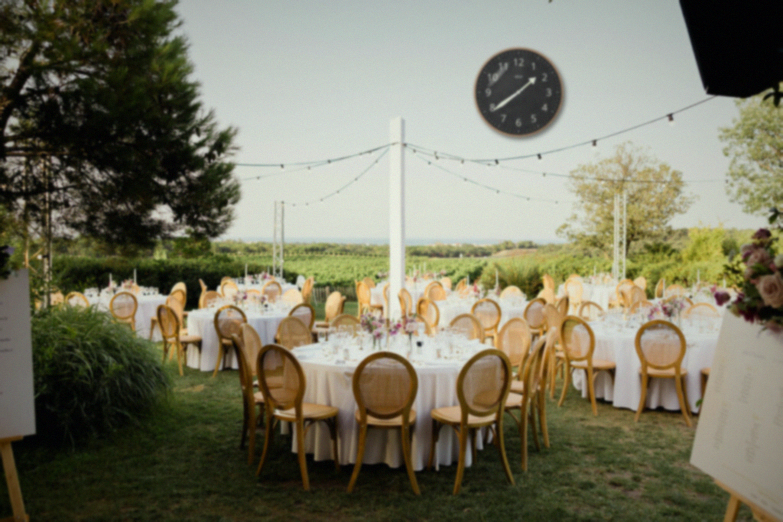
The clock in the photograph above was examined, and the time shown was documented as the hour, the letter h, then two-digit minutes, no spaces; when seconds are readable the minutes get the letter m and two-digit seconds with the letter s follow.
1h39
